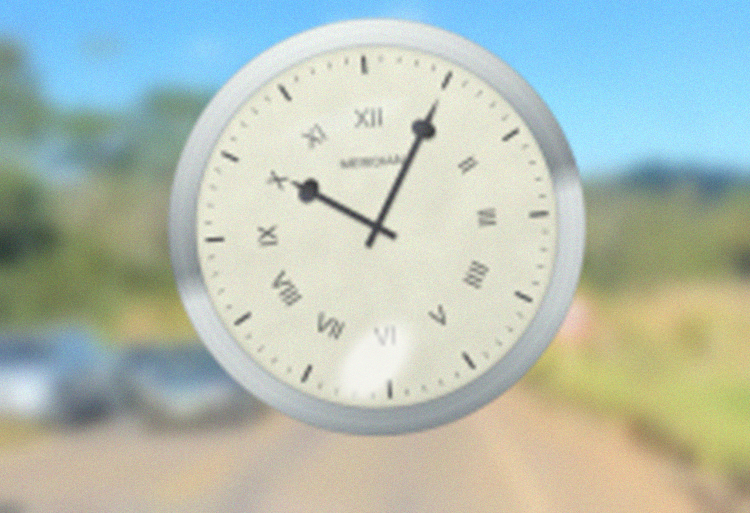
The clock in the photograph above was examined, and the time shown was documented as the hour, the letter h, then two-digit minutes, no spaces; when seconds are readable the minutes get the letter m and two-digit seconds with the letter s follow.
10h05
